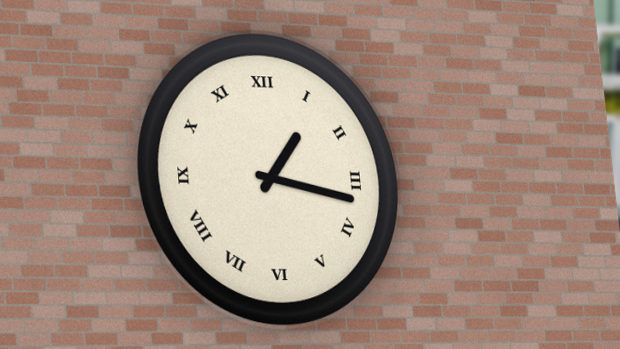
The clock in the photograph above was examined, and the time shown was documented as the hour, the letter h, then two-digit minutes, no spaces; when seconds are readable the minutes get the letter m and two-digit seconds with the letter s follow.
1h17
